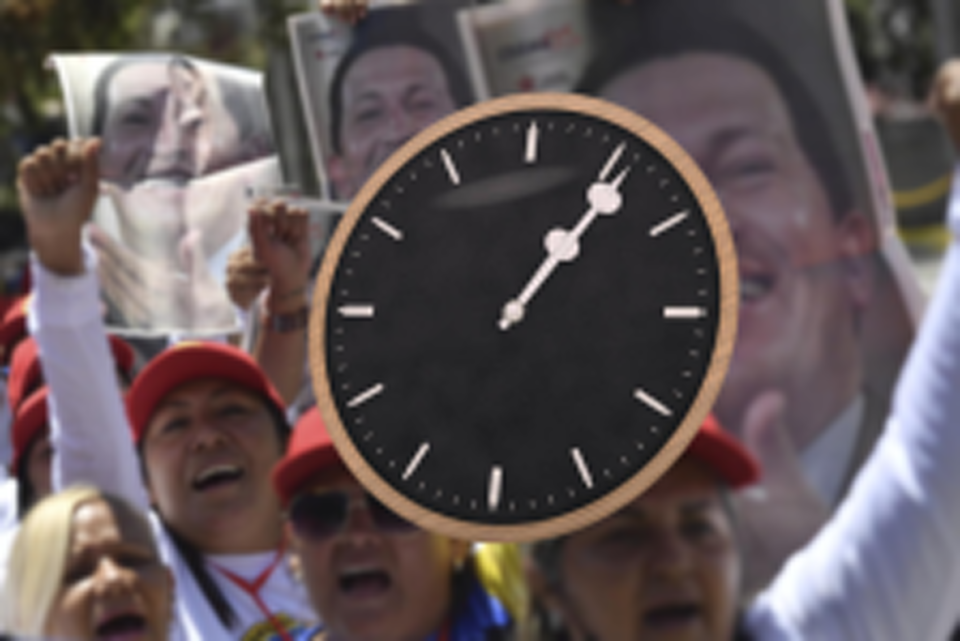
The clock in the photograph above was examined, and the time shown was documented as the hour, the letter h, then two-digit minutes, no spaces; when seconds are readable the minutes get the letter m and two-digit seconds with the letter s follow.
1h06
